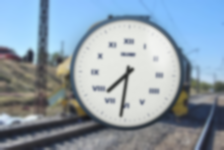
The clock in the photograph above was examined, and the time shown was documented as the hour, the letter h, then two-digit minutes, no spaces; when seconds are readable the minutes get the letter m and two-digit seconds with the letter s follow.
7h31
